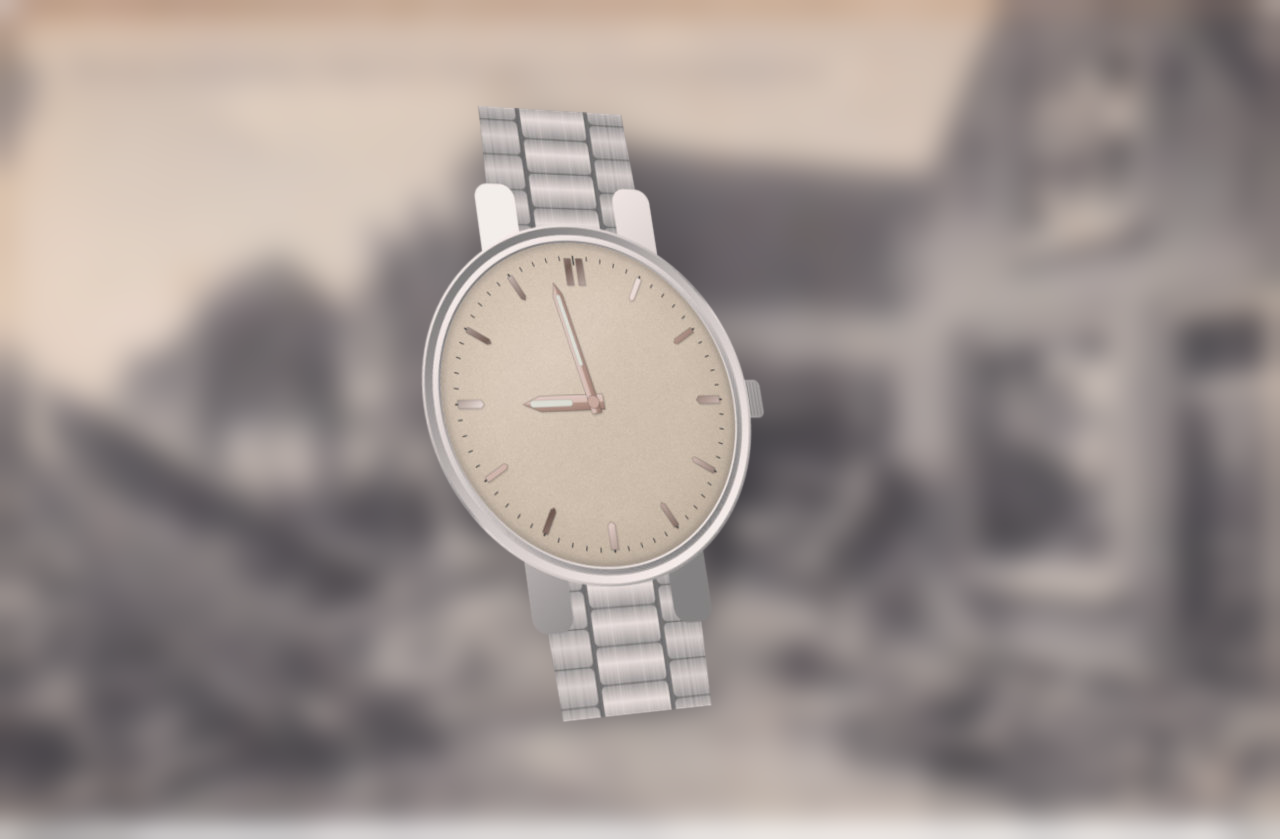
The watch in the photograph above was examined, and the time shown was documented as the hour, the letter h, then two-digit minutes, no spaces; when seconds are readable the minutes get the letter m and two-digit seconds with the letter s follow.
8h58
